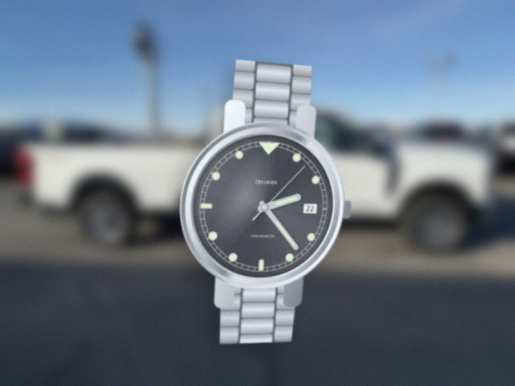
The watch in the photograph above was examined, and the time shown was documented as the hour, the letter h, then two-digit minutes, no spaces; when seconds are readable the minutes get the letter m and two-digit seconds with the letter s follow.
2h23m07s
